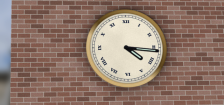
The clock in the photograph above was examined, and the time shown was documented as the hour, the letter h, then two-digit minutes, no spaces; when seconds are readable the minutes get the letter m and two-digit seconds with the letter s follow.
4h16
